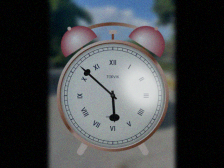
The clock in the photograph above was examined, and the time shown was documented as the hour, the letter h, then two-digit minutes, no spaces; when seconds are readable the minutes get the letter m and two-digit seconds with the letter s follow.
5h52
